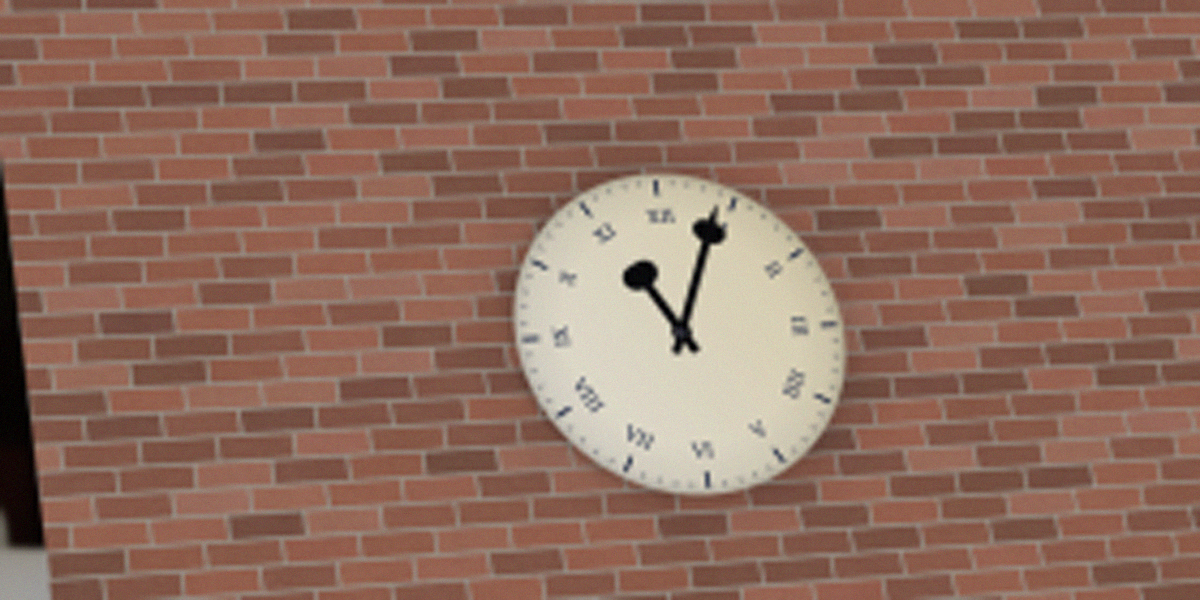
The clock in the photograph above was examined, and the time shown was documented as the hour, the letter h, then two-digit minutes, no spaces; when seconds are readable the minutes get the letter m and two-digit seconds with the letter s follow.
11h04
